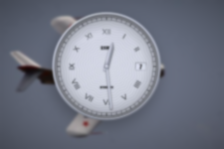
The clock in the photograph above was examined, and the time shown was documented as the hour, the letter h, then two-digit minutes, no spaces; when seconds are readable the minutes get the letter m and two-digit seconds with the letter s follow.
12h29
